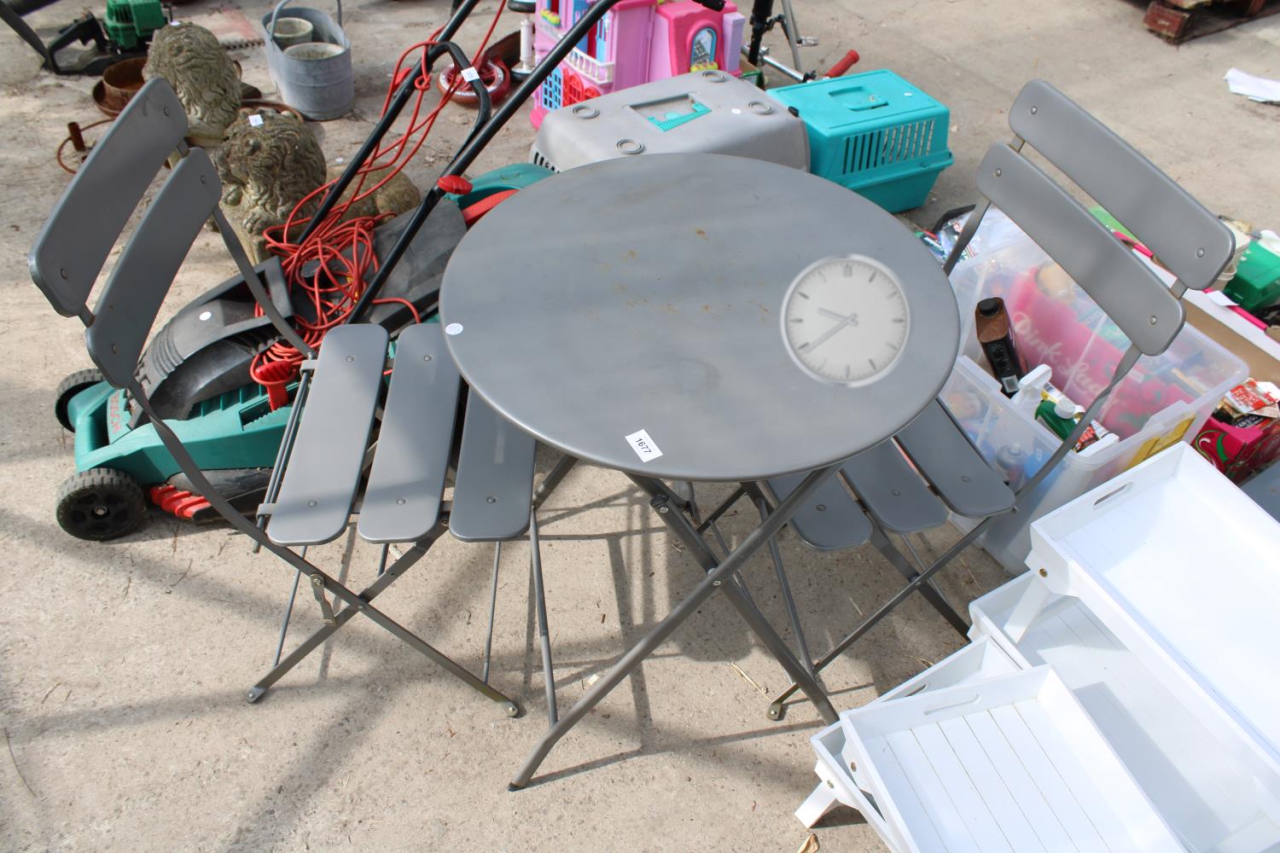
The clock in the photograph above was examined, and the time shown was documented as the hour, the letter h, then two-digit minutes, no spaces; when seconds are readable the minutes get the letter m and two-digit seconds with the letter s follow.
9h39
